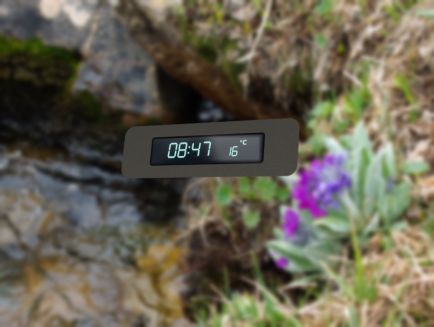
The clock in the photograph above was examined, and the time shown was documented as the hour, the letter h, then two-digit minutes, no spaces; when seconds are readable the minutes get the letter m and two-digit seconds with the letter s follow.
8h47
